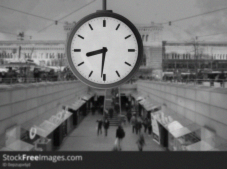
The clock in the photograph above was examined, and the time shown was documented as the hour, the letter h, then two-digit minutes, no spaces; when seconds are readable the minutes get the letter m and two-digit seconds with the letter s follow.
8h31
